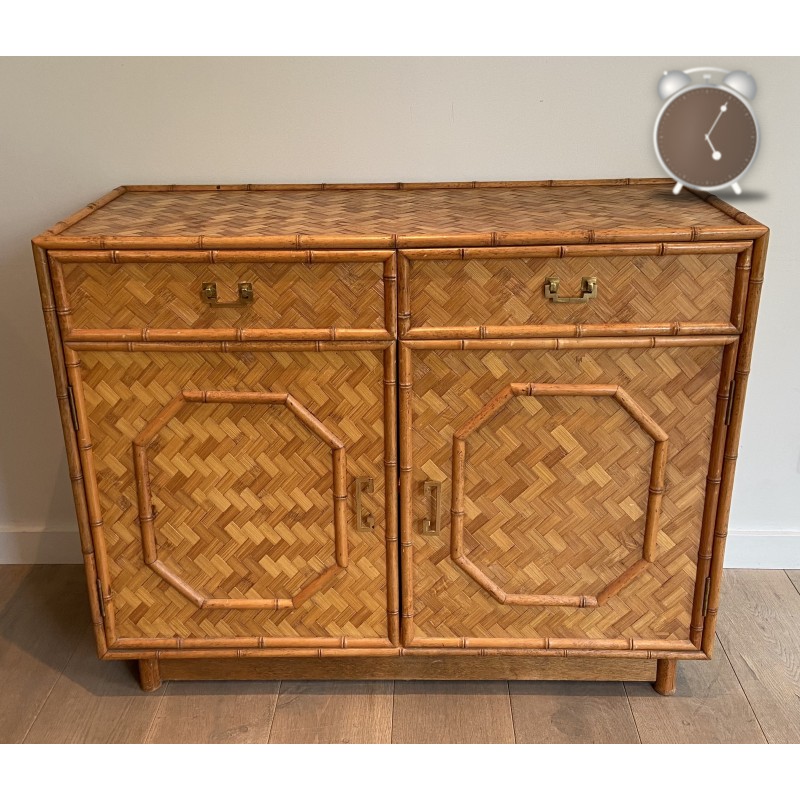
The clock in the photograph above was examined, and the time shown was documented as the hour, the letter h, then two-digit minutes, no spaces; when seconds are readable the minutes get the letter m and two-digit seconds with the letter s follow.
5h05
